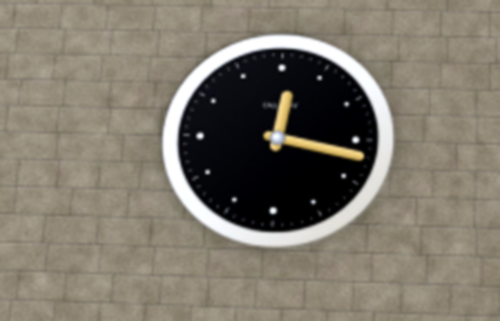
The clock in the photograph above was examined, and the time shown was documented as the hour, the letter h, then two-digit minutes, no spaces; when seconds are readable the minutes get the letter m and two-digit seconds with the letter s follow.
12h17
